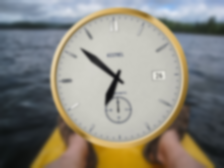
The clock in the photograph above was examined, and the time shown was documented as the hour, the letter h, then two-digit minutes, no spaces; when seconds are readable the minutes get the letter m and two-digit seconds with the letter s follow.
6h52
